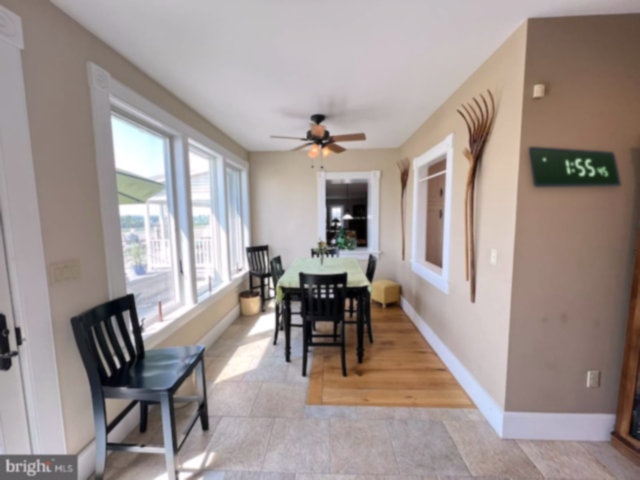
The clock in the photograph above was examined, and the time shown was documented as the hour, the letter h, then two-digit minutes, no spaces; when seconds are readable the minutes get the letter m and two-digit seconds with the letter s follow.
1h55
